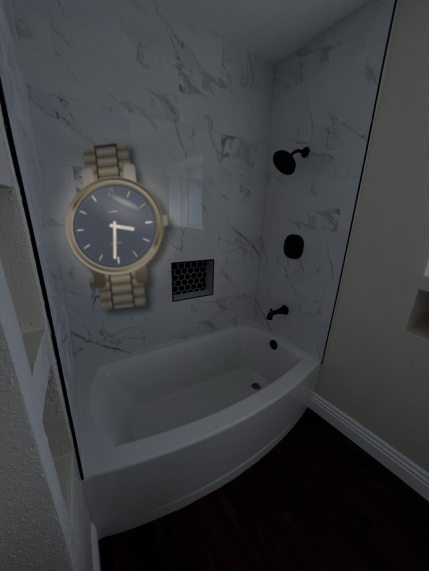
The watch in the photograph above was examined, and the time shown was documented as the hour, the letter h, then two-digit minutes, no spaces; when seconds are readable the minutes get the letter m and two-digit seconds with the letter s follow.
3h31
